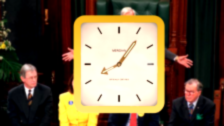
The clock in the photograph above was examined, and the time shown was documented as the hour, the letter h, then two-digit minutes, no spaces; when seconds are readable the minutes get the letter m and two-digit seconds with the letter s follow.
8h06
